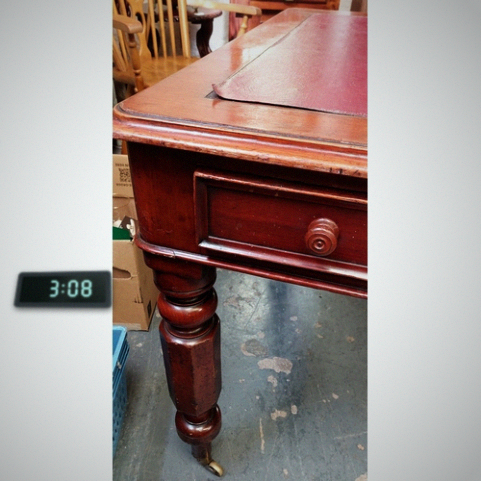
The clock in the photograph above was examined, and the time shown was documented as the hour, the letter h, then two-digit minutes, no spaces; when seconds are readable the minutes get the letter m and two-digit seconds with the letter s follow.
3h08
